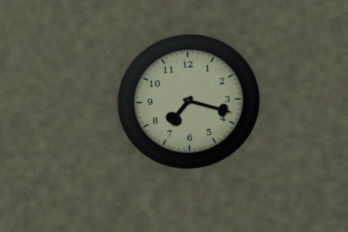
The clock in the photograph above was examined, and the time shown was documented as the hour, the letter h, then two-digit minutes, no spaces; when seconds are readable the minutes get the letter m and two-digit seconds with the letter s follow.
7h18
